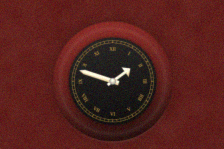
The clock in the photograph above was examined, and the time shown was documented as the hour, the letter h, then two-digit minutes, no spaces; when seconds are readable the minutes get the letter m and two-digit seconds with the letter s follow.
1h48
